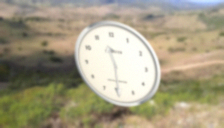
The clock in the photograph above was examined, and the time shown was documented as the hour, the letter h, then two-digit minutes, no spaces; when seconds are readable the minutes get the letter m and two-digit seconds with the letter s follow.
11h30
